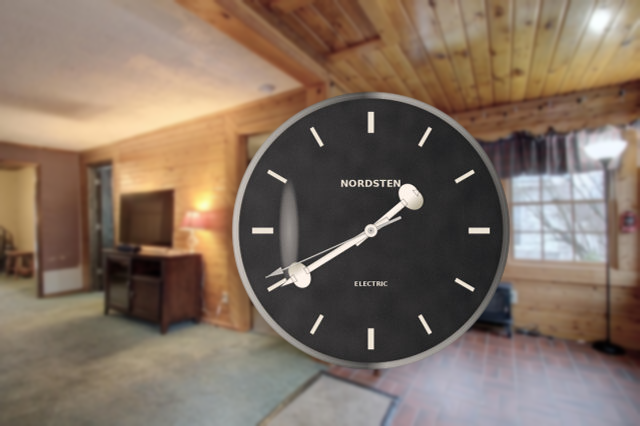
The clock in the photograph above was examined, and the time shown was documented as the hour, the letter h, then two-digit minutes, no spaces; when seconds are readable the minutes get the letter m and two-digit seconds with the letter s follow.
1h39m41s
